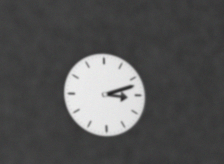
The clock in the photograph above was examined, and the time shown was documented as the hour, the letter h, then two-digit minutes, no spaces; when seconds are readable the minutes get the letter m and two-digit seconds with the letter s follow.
3h12
